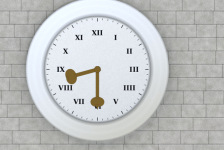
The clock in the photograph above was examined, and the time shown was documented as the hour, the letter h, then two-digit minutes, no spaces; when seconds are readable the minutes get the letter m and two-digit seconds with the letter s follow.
8h30
